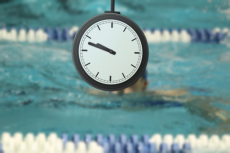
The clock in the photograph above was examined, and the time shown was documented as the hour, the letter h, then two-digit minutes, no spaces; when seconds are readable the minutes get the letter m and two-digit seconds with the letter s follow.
9h48
